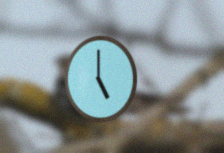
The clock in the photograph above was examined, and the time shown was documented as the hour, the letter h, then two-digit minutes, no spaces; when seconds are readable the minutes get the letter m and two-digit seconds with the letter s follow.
5h00
